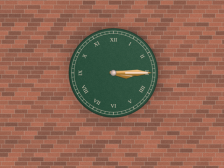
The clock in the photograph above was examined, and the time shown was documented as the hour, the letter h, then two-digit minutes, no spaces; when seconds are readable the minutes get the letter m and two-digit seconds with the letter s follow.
3h15
